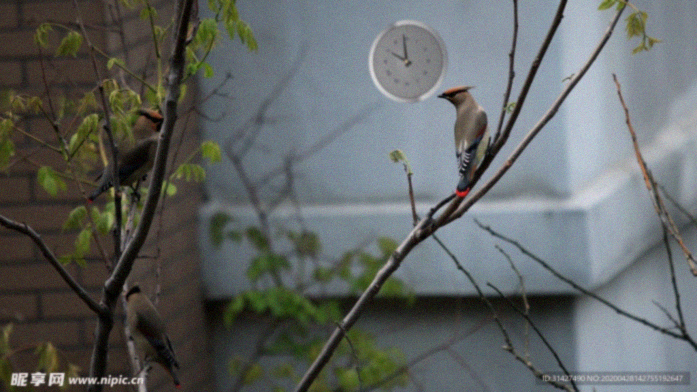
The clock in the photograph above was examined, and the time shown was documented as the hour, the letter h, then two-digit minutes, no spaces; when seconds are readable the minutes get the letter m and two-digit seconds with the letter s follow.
9h59
